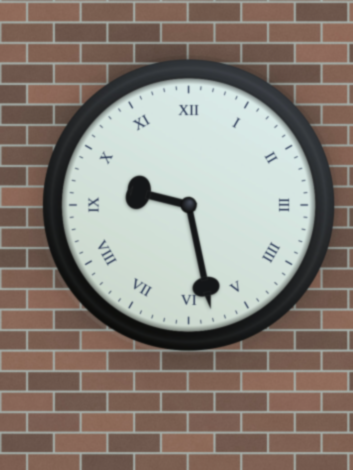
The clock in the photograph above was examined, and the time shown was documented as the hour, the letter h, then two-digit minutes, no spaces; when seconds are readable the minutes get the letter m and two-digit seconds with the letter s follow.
9h28
